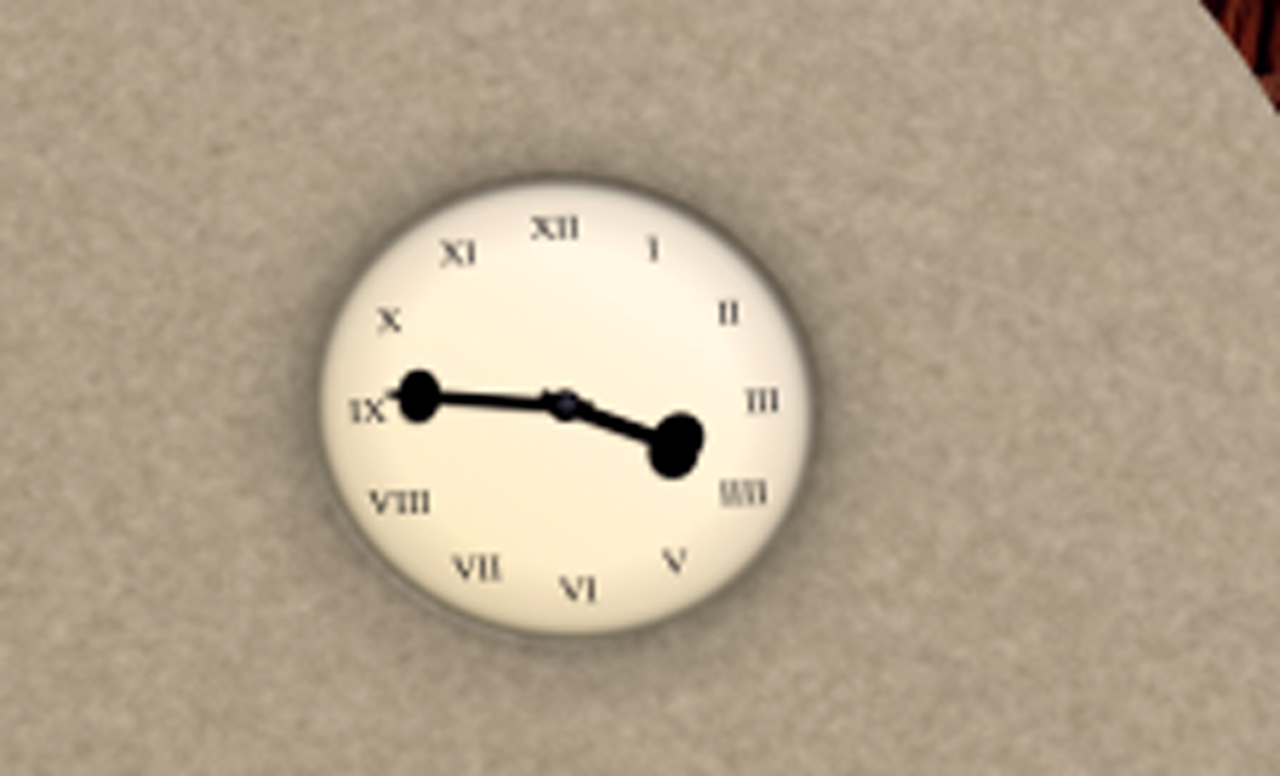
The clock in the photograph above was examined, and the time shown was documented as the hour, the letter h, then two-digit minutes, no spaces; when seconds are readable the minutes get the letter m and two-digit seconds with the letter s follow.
3h46
